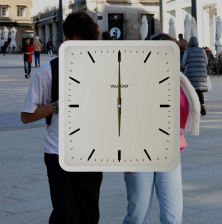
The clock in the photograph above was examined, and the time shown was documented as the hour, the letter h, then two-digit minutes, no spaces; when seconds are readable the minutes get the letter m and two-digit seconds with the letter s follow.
6h00
